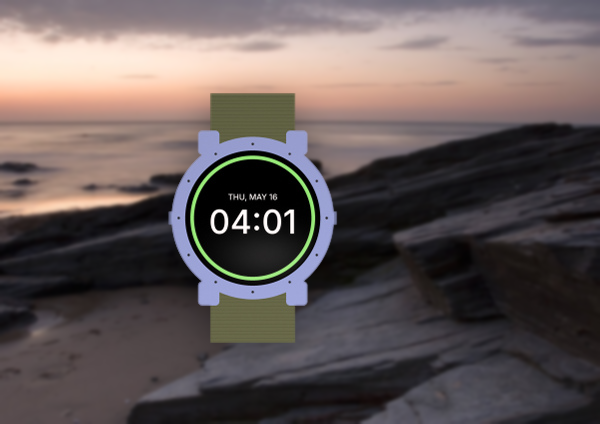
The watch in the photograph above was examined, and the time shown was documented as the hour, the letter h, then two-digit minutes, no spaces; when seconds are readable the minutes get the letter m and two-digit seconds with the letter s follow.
4h01
